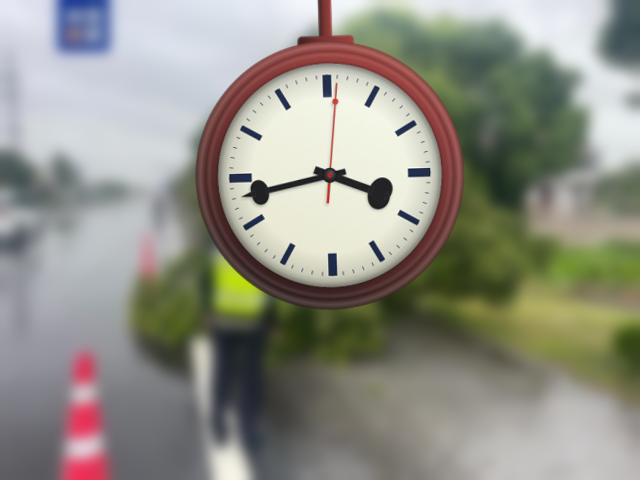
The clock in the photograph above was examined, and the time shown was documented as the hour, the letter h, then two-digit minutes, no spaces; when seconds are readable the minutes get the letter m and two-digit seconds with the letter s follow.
3h43m01s
